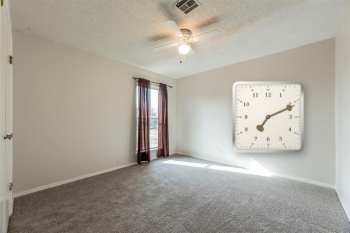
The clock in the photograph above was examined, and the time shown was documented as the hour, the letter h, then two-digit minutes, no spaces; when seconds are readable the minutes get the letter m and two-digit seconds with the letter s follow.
7h11
